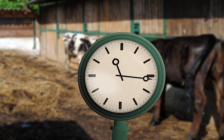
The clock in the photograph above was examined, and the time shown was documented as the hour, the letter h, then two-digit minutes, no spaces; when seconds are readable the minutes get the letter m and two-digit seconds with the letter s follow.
11h16
